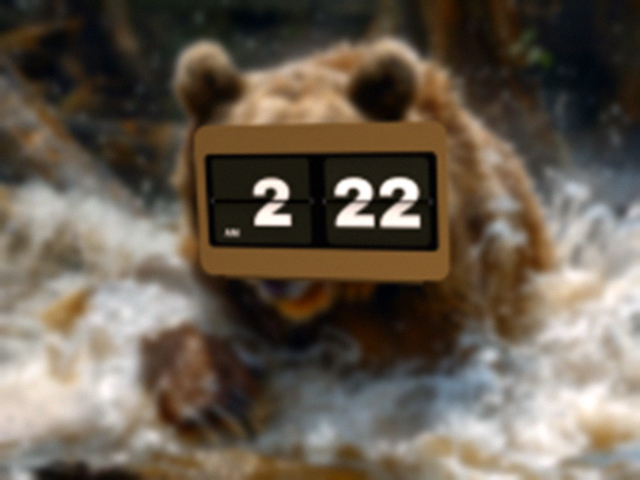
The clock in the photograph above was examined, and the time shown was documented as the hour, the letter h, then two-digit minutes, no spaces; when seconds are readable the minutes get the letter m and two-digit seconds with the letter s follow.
2h22
